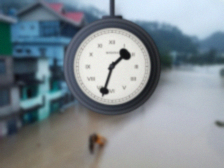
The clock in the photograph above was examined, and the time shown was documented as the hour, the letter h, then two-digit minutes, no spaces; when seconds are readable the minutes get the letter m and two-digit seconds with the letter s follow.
1h33
